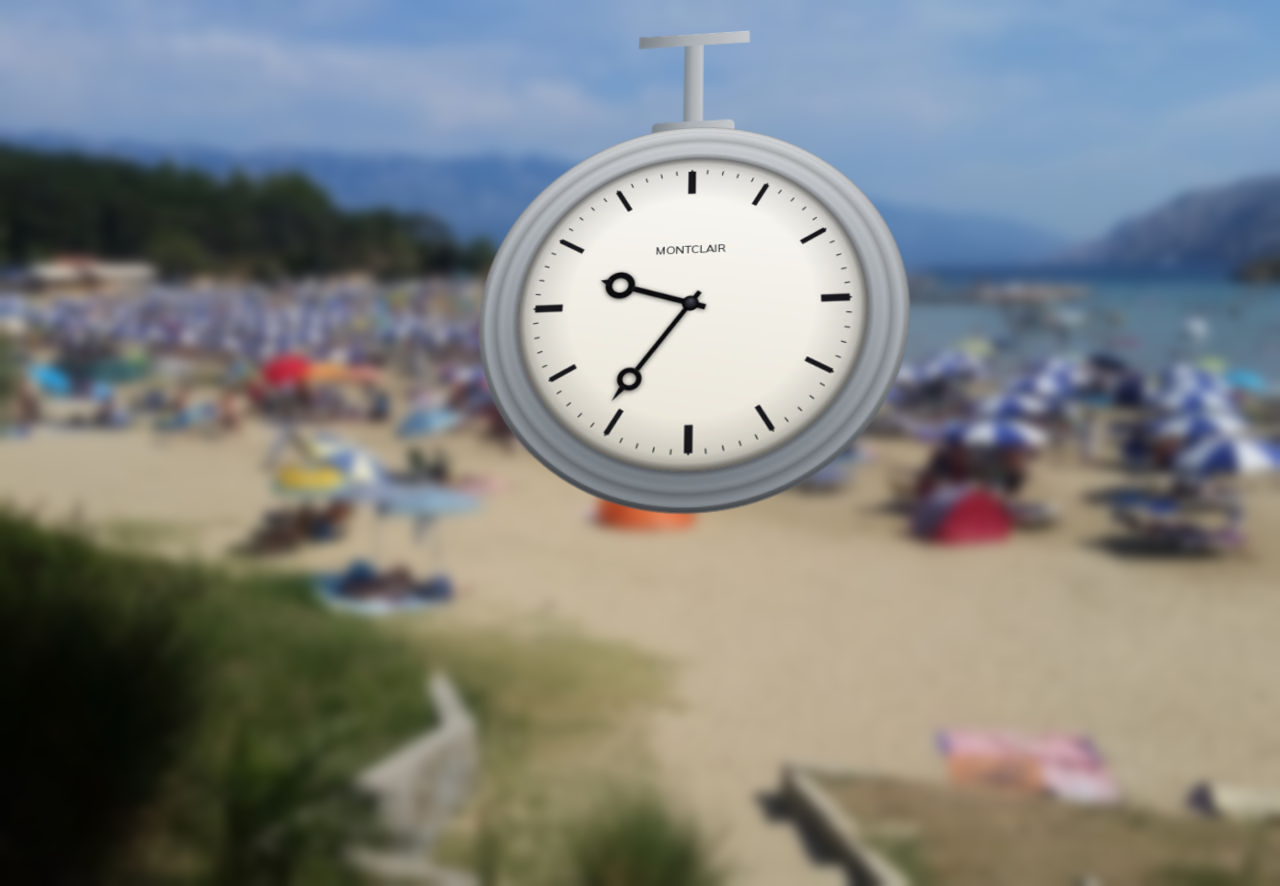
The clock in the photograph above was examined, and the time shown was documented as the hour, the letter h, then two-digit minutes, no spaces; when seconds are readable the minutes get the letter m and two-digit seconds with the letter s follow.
9h36
